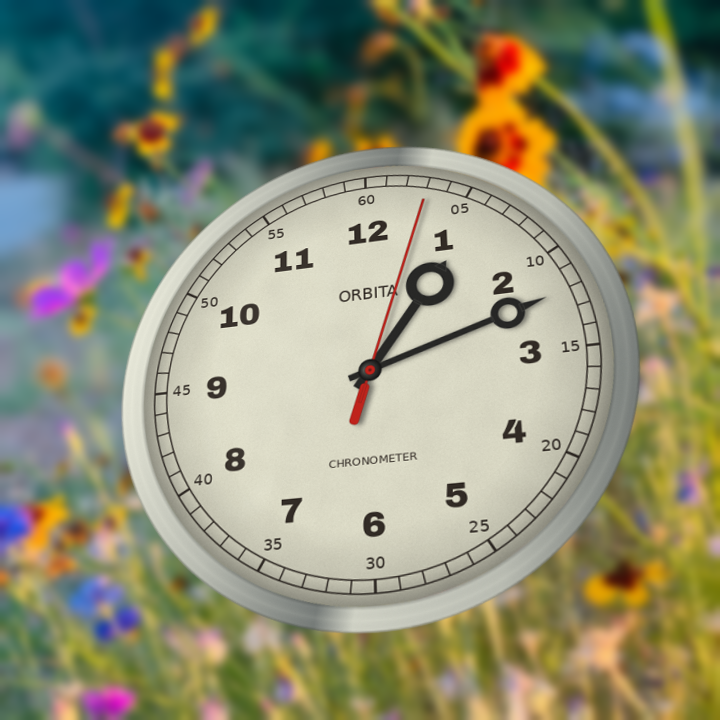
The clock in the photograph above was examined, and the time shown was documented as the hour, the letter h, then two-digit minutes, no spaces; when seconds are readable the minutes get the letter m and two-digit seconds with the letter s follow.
1h12m03s
